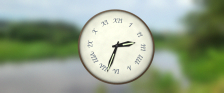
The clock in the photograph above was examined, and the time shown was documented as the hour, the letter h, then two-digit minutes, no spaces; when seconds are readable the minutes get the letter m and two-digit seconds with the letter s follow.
2h33
